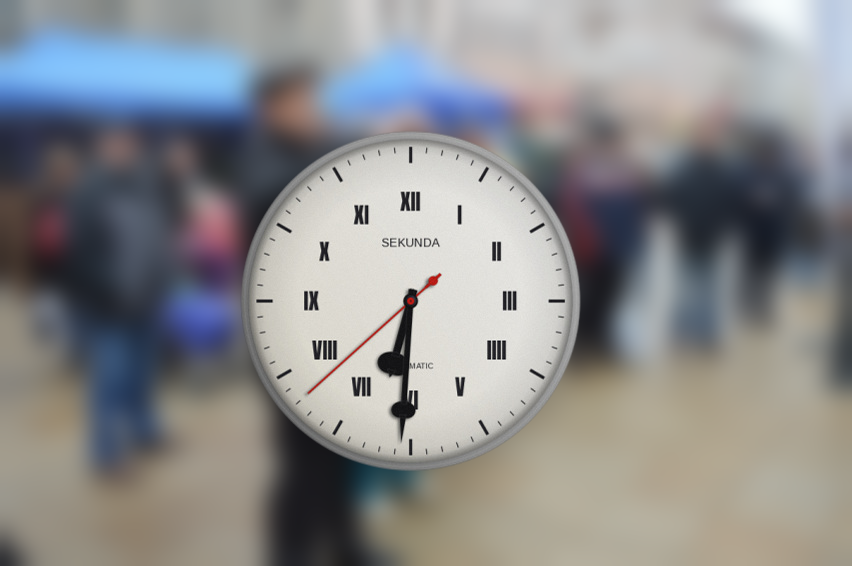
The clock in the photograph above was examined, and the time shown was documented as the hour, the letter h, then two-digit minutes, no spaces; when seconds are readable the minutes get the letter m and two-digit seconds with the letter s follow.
6h30m38s
